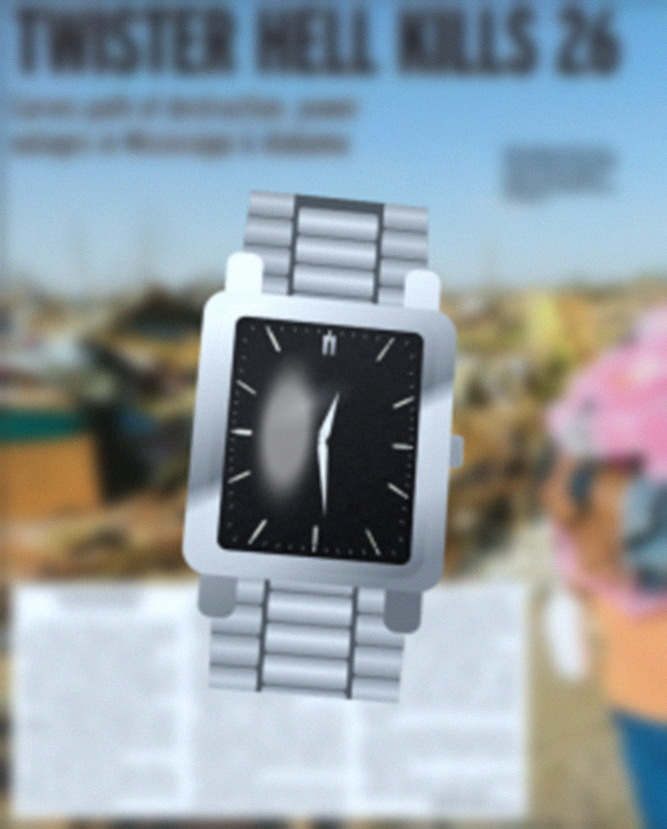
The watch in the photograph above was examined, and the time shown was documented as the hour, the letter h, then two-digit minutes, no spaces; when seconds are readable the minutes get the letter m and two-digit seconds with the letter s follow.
12h29
